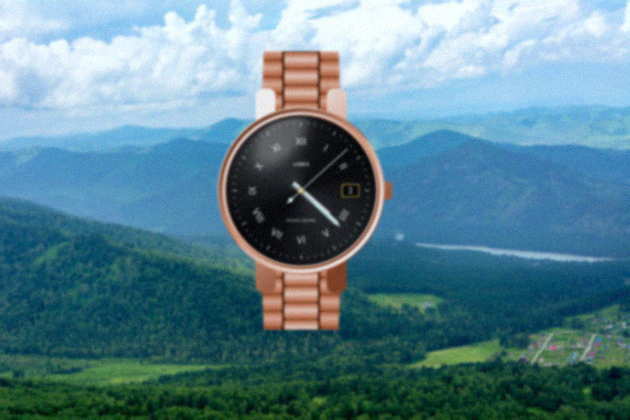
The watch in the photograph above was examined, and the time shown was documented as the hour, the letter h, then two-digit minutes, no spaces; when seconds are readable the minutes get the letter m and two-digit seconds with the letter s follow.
4h22m08s
